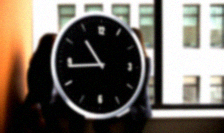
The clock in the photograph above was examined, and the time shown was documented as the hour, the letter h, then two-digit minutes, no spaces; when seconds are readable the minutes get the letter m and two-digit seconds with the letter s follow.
10h44
